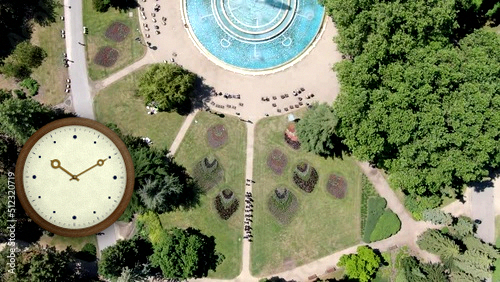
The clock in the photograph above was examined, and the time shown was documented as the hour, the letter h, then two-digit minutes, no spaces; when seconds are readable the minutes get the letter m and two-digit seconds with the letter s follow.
10h10
